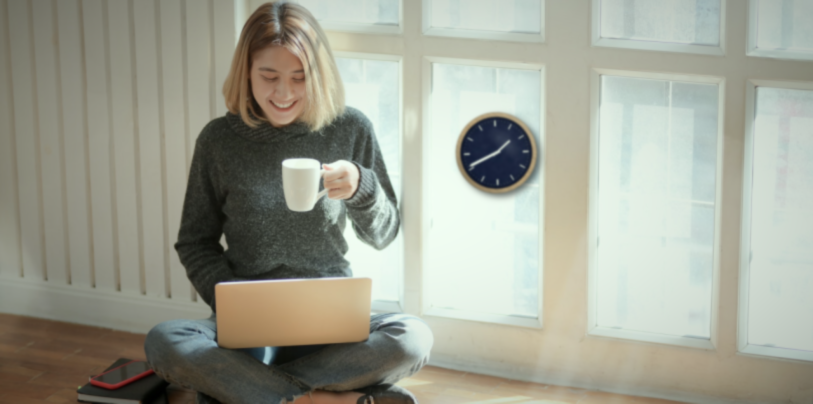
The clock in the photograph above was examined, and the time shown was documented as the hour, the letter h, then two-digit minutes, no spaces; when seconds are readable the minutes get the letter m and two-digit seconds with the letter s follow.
1h41
